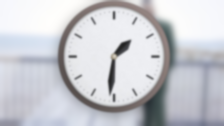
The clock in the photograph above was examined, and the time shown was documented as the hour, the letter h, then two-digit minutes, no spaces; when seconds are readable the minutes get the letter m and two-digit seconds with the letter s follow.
1h31
